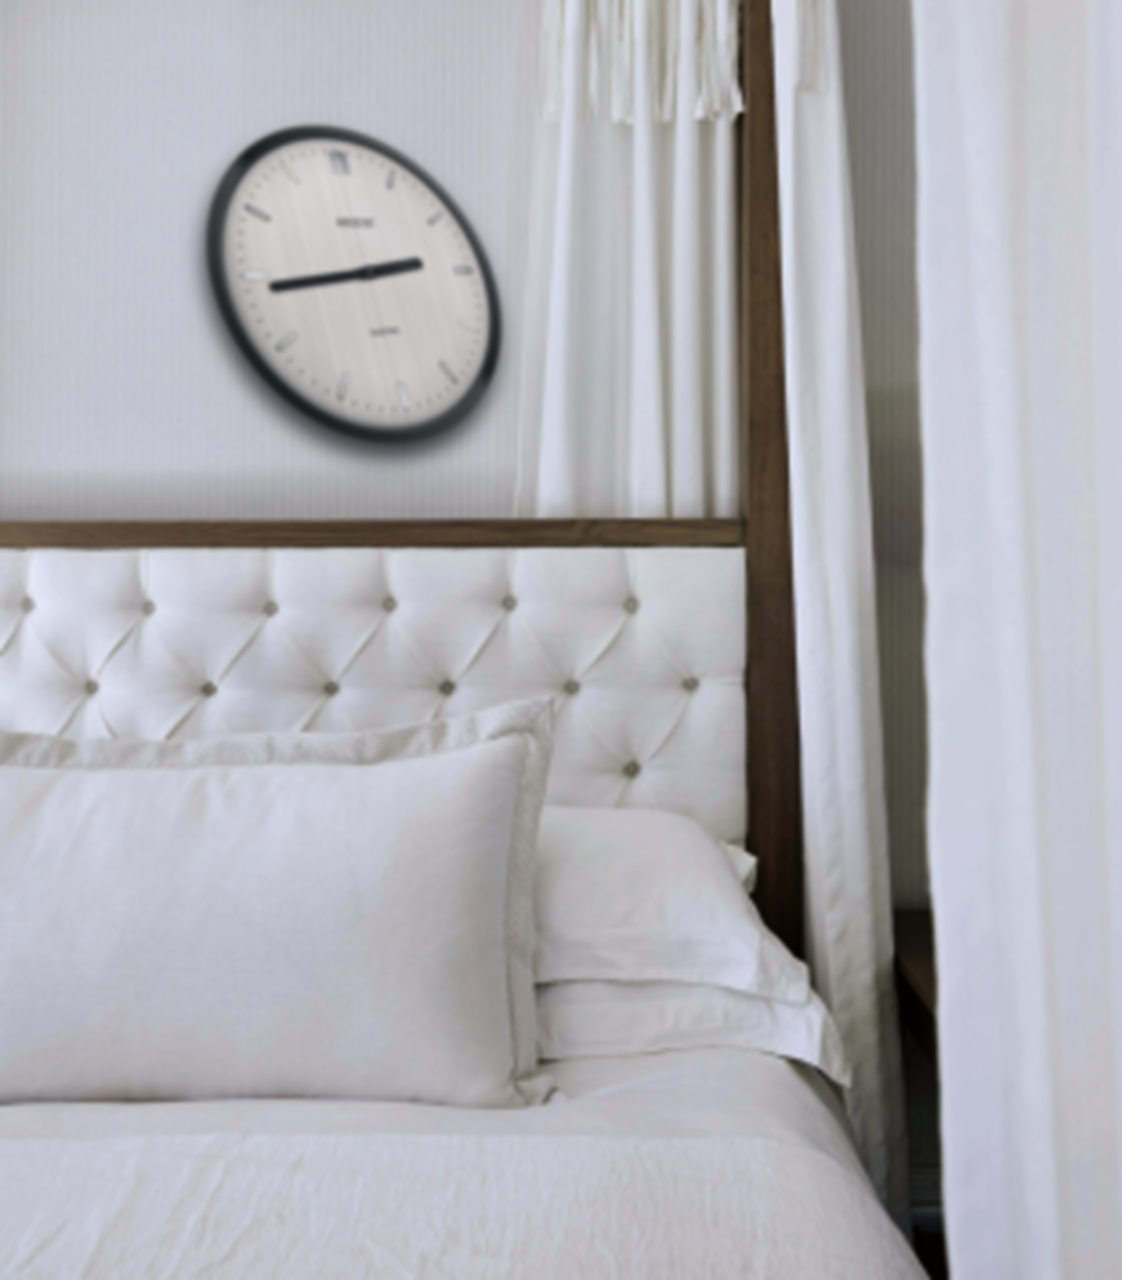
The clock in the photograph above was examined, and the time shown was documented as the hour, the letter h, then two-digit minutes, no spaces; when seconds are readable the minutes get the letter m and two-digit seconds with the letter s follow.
2h44
